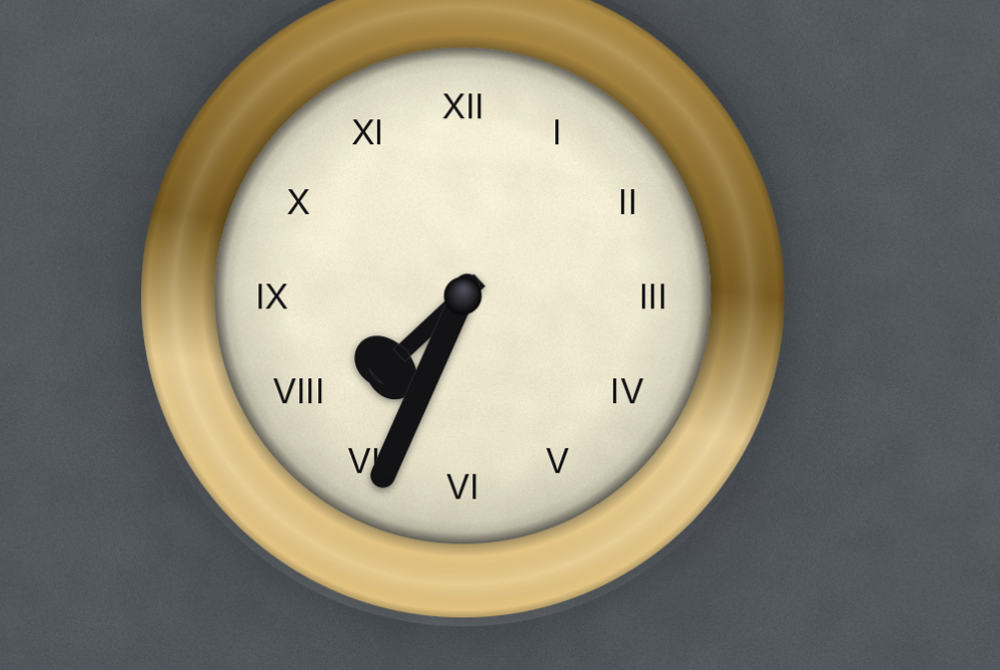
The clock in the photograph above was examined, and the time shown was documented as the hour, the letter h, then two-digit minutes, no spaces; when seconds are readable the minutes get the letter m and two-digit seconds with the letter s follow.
7h34
